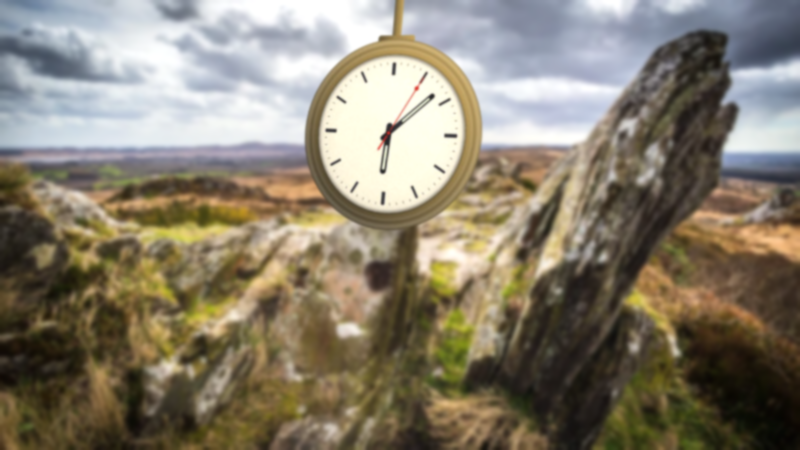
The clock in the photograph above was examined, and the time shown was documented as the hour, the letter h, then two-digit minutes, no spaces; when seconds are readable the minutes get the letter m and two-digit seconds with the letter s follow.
6h08m05s
